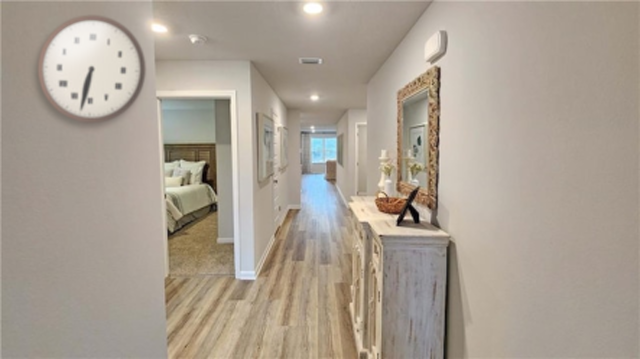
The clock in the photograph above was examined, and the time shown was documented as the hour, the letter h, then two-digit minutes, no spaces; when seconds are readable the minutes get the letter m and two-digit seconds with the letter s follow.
6h32
